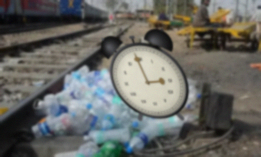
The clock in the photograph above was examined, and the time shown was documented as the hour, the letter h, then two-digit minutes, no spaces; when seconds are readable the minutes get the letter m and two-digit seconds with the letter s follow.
2h59
